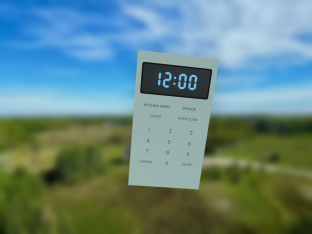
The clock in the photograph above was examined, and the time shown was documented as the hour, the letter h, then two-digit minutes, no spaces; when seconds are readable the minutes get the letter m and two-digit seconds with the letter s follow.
12h00
